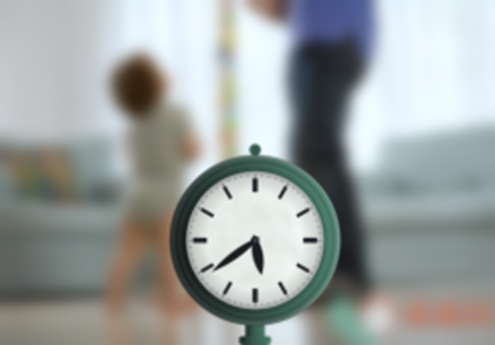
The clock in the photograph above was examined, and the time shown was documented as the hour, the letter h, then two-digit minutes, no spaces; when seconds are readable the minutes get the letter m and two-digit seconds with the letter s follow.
5h39
